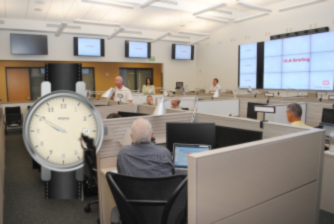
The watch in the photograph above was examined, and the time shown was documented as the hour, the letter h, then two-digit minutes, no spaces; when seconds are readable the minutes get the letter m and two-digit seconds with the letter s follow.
9h50
